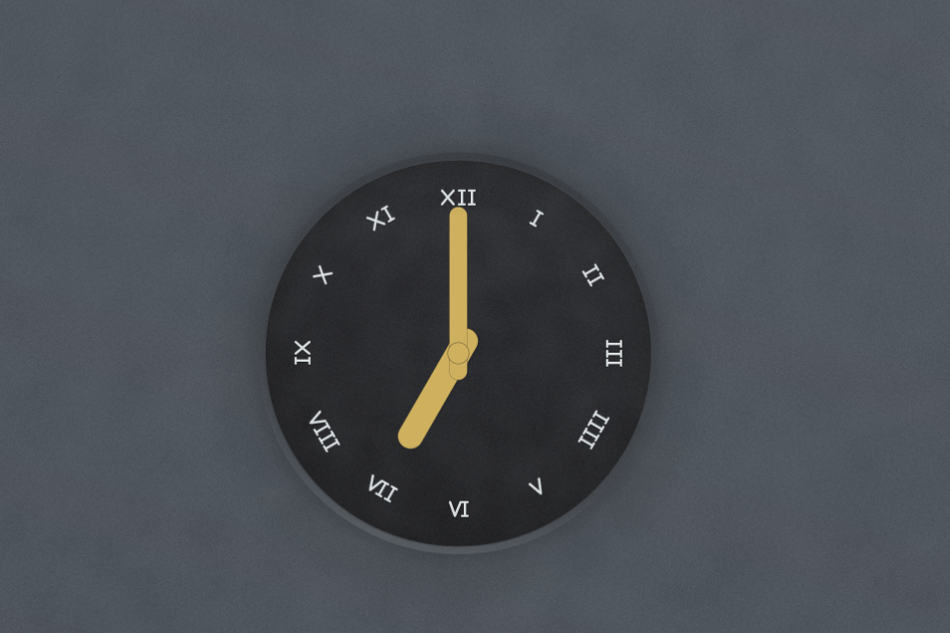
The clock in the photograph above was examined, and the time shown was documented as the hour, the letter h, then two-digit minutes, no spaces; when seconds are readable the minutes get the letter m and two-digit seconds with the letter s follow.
7h00
